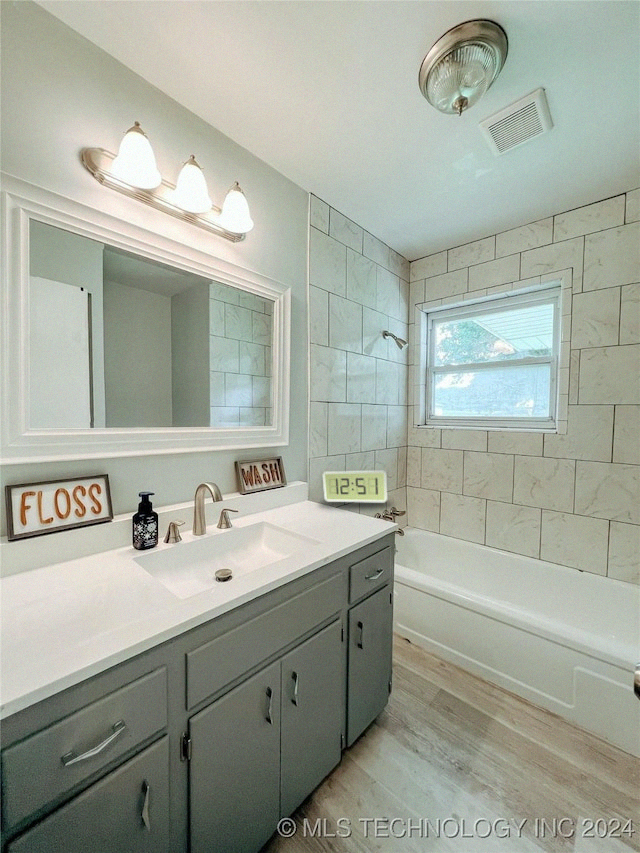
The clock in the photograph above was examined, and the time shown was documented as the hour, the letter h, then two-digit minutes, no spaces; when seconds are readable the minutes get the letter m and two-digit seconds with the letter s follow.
12h51
